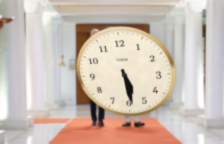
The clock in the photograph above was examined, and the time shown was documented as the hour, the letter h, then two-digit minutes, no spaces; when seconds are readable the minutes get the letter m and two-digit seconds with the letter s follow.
5h29
